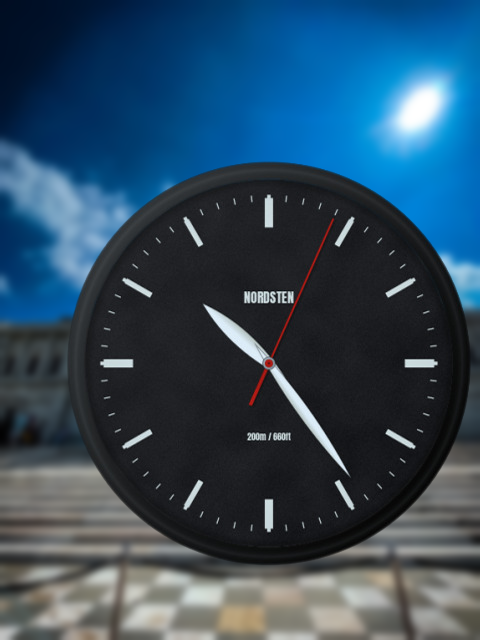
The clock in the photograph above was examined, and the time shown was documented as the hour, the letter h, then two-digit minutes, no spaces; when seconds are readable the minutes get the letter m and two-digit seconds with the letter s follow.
10h24m04s
